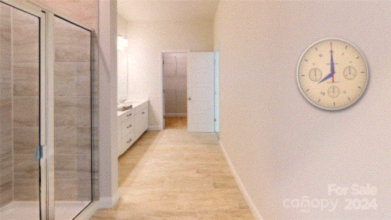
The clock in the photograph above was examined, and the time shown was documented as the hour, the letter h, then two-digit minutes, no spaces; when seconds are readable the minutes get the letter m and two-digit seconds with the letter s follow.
8h00
